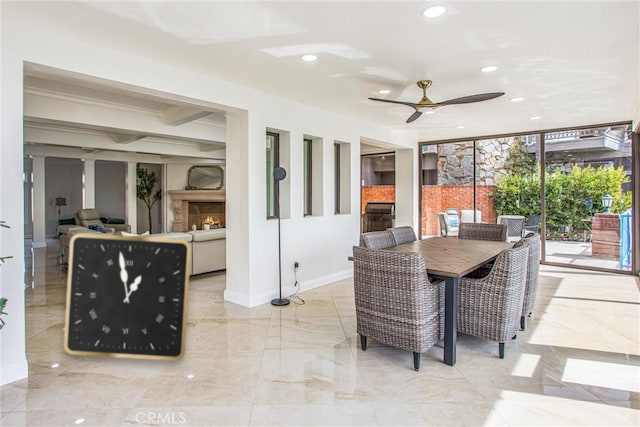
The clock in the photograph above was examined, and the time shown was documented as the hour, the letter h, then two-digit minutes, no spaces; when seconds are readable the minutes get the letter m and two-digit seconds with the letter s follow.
12h58
